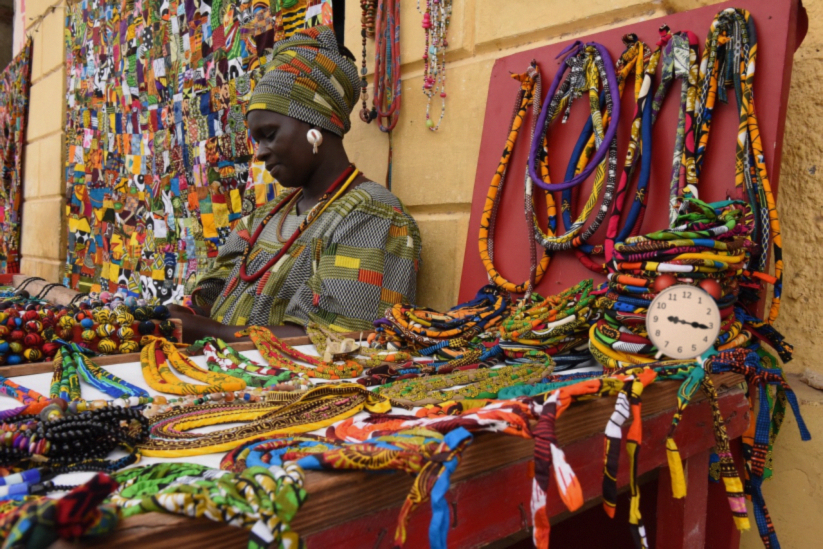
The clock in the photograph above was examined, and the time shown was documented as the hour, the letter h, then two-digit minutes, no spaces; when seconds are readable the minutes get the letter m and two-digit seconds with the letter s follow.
9h16
